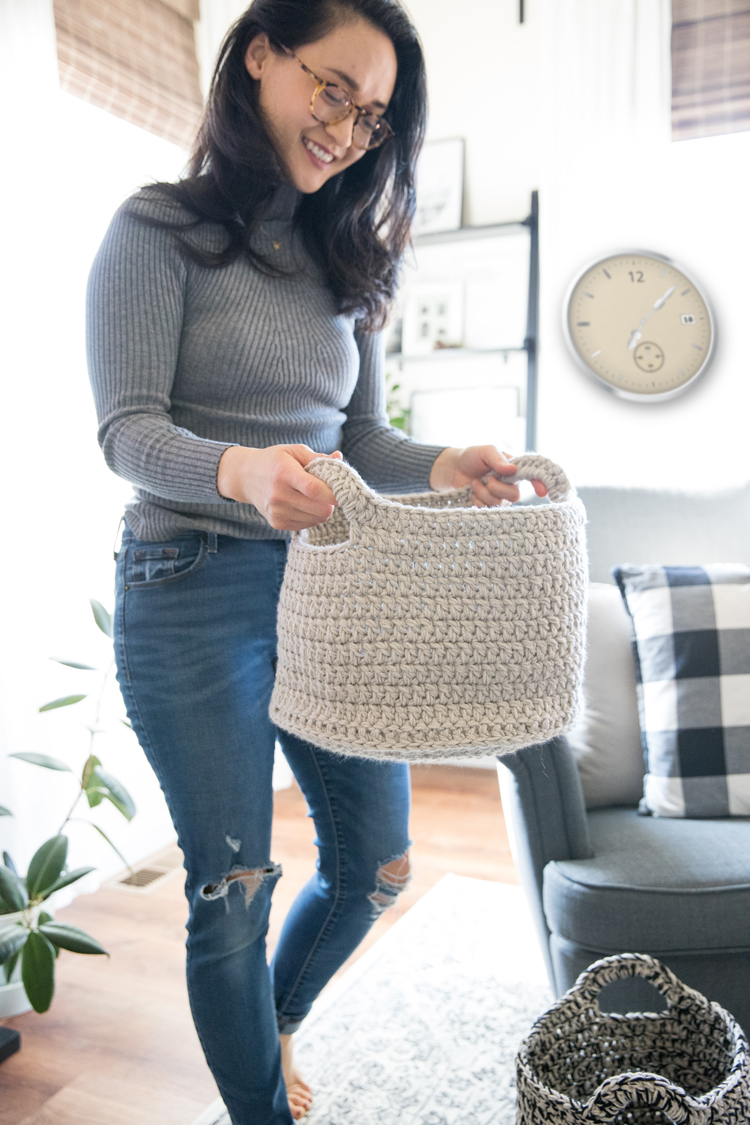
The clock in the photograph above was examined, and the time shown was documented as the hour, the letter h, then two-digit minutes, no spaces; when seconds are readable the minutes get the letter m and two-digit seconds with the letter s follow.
7h08
